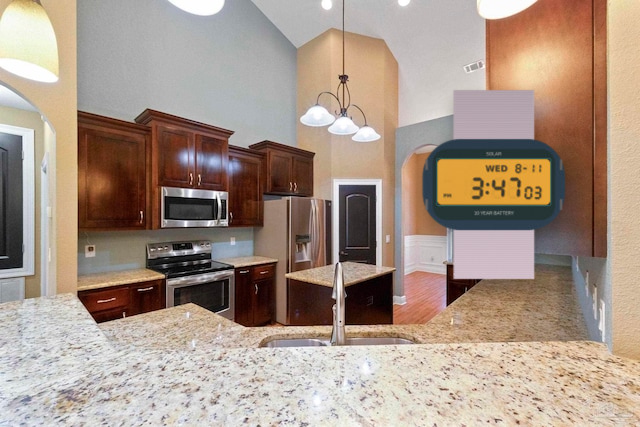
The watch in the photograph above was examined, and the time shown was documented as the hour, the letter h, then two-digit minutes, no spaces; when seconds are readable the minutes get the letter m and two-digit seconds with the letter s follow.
3h47m03s
